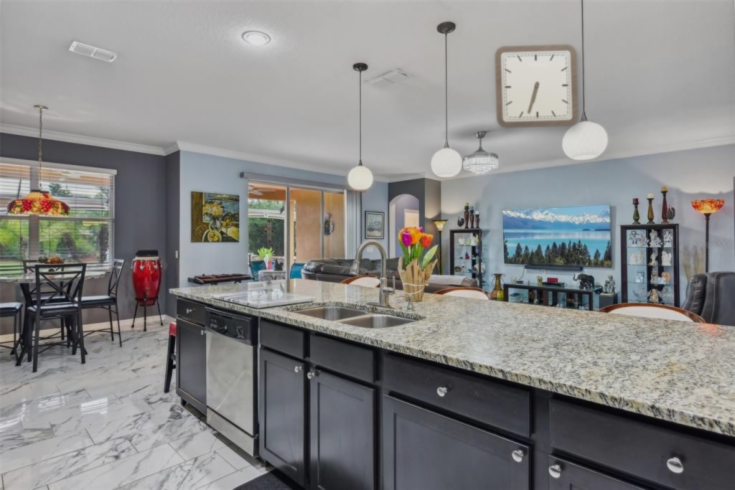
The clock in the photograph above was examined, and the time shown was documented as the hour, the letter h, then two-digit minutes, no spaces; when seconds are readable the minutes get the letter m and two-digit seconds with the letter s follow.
6h33
